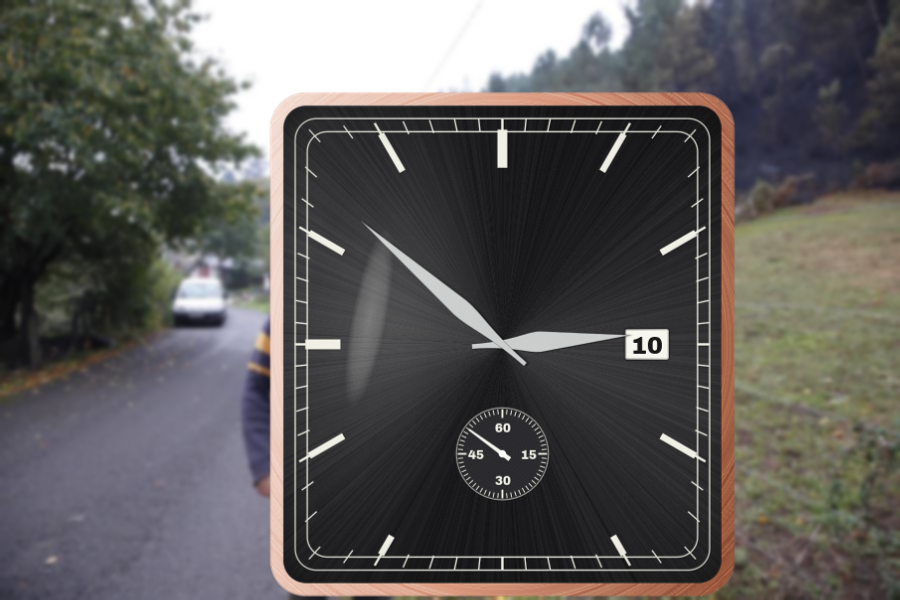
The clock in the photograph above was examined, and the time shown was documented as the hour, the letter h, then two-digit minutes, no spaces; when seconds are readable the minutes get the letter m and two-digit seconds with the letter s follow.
2h51m51s
